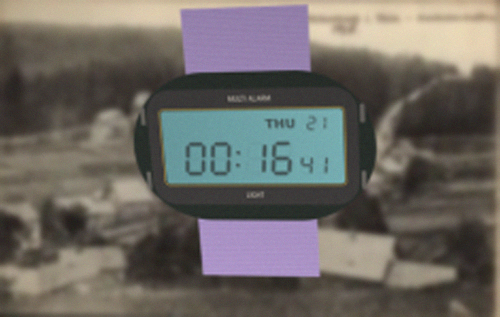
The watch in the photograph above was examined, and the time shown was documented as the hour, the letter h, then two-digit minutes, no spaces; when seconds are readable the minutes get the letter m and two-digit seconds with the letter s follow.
0h16m41s
